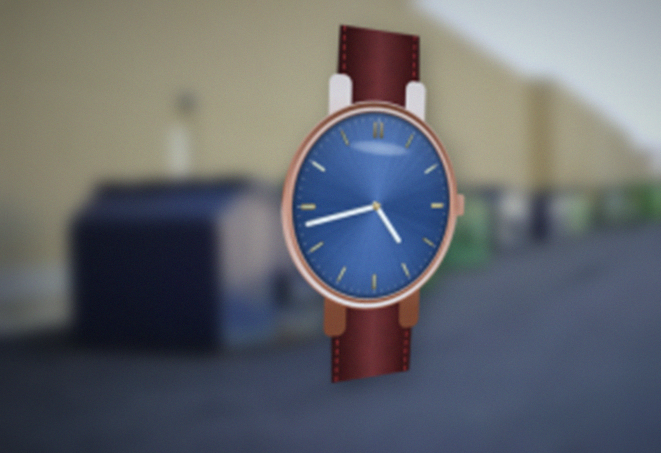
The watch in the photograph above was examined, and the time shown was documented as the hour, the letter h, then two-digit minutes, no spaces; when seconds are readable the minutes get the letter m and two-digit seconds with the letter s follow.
4h43
